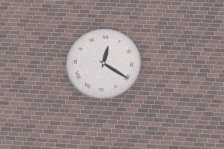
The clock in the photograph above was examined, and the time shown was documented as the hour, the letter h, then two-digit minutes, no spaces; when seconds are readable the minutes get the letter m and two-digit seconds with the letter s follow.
12h20
